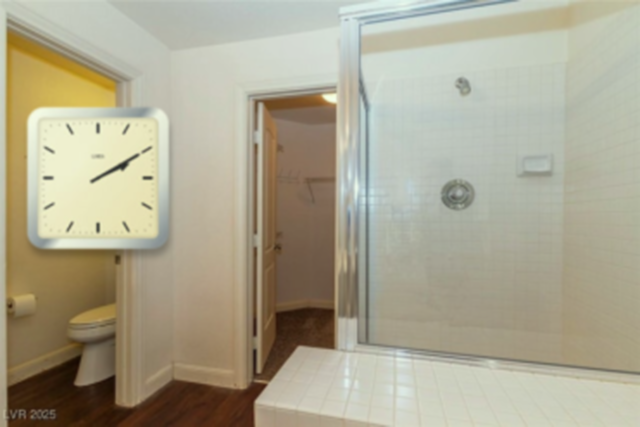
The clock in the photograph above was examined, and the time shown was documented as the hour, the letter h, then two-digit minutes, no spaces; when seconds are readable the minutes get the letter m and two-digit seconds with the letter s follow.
2h10
